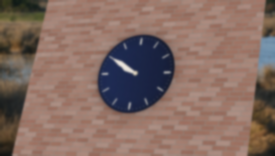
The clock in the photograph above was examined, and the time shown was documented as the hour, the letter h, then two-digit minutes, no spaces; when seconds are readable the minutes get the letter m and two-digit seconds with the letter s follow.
9h50
